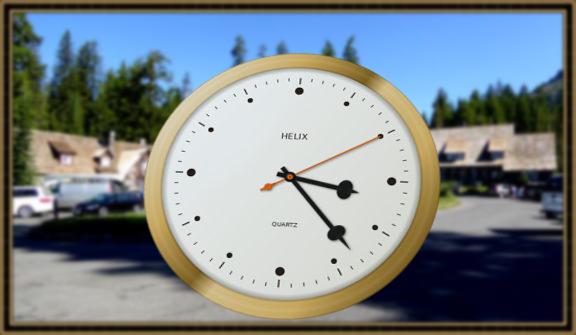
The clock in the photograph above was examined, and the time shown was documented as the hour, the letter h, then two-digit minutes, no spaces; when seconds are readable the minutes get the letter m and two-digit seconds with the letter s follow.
3h23m10s
